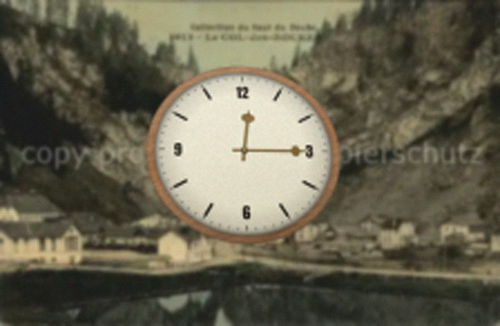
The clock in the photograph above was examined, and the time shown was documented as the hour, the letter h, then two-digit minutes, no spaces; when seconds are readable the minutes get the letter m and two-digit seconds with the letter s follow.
12h15
